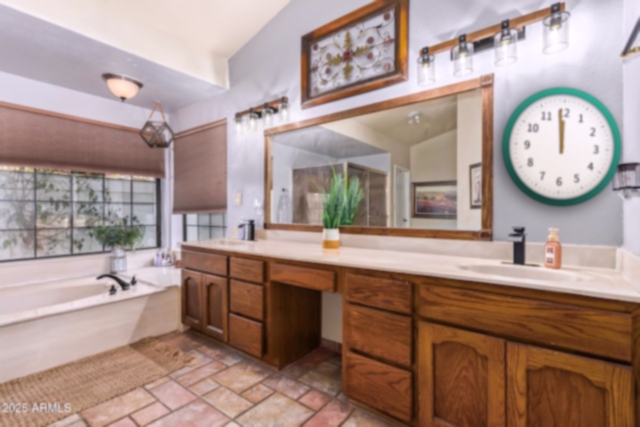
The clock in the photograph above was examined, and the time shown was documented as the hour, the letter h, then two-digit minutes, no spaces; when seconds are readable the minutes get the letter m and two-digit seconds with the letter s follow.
11h59
